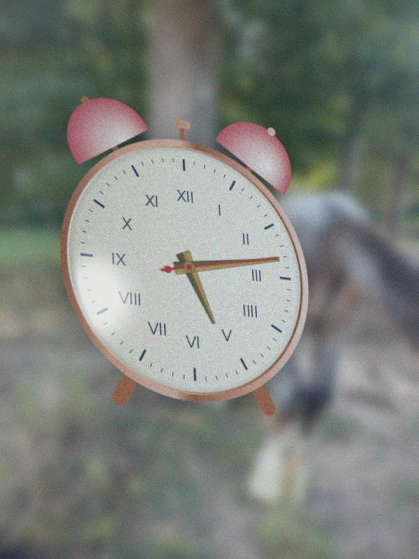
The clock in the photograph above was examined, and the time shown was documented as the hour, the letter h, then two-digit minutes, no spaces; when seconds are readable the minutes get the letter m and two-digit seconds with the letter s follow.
5h13m13s
